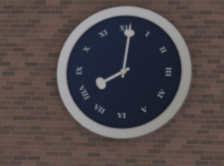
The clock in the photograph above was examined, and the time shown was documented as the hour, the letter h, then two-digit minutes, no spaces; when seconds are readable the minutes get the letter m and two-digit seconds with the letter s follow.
8h01
